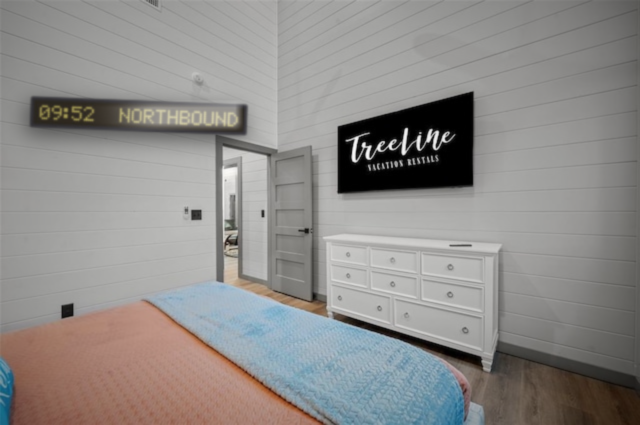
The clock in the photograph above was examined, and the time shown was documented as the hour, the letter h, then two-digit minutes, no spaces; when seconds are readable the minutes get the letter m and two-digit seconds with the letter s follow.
9h52
